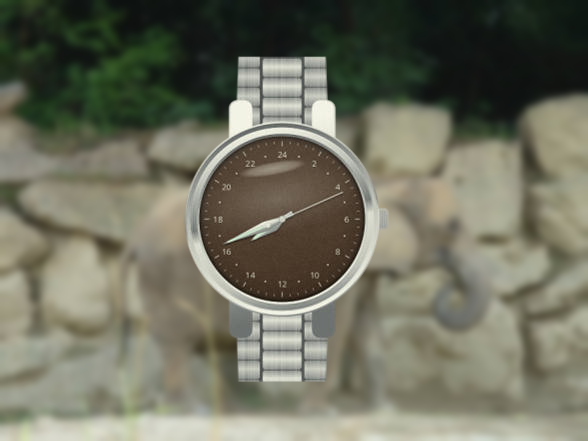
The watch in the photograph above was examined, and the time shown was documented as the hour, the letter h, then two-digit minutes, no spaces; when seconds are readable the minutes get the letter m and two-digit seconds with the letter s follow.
15h41m11s
